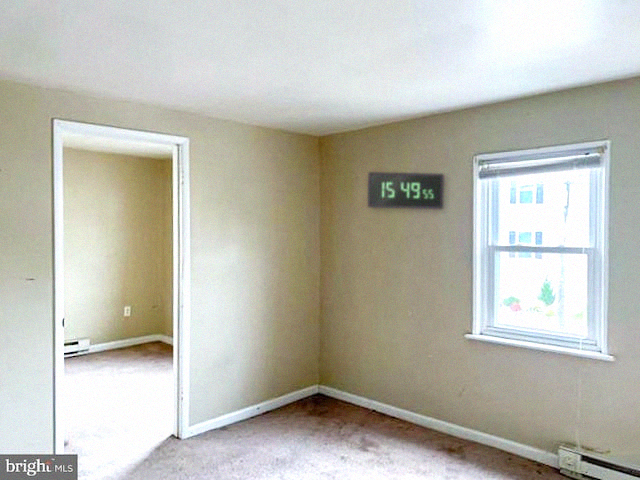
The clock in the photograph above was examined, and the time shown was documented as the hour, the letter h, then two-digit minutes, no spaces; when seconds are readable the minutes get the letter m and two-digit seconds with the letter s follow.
15h49
